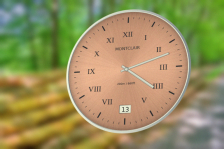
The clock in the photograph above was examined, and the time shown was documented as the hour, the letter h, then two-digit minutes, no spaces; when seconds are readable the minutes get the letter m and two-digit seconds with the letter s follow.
4h12
